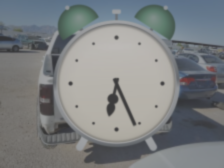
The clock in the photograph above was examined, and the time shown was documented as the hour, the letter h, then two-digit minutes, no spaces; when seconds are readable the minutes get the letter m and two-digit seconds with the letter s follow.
6h26
